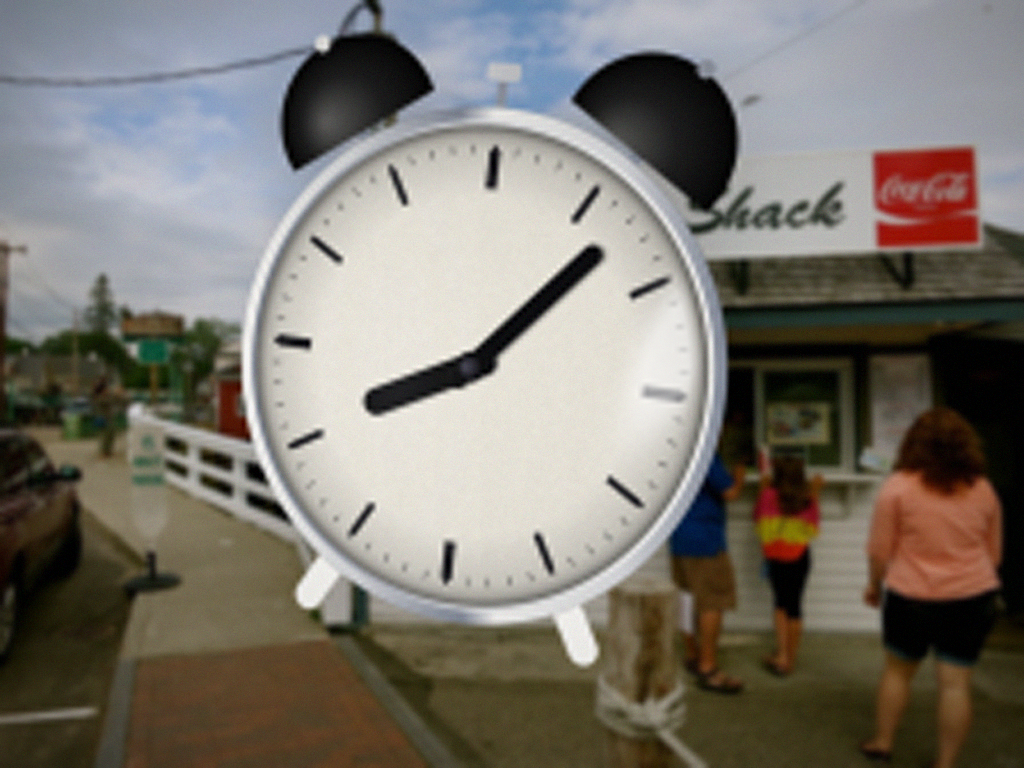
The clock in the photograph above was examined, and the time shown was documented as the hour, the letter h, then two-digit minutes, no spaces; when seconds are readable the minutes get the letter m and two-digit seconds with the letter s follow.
8h07
